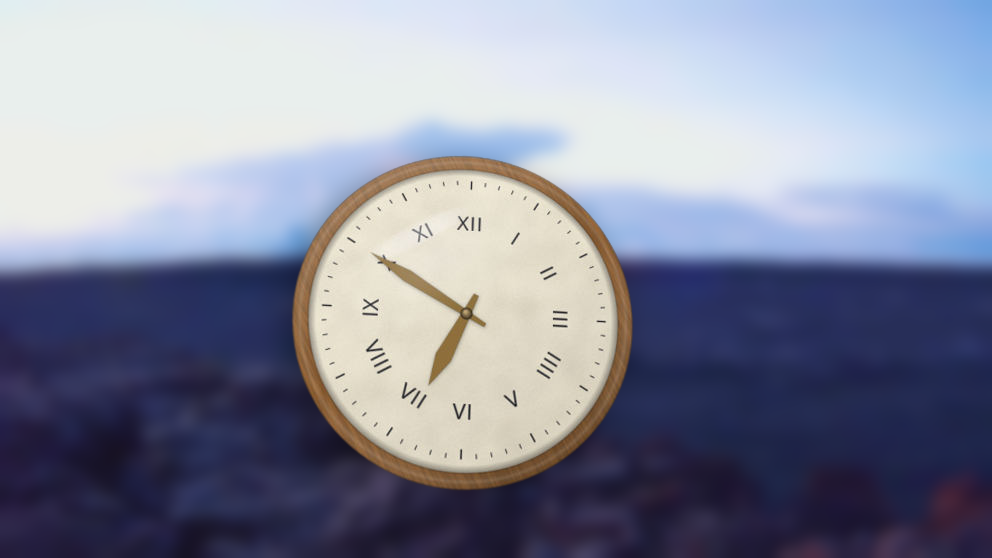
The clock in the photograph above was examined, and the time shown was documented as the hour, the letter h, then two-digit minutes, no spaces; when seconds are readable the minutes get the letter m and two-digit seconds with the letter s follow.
6h50
